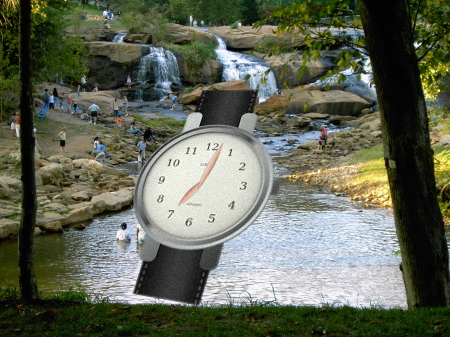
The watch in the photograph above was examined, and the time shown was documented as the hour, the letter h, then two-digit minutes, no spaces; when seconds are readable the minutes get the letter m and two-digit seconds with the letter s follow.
7h02
